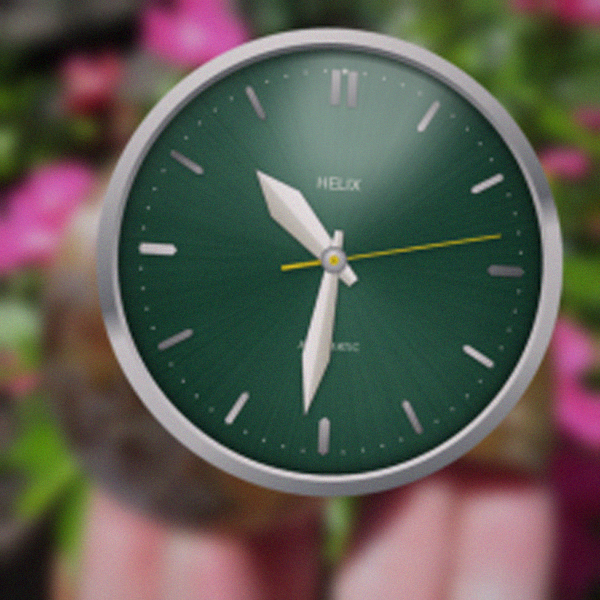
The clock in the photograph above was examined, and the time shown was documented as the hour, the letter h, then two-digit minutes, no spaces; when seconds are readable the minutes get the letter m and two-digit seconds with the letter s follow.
10h31m13s
